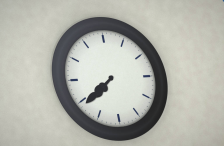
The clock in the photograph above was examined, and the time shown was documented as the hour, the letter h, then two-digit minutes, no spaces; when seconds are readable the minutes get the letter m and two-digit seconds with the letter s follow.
7h39
